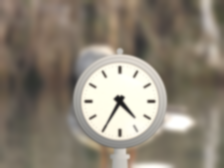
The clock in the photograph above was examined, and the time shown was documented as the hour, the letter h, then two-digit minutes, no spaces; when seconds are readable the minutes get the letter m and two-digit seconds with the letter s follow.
4h35
